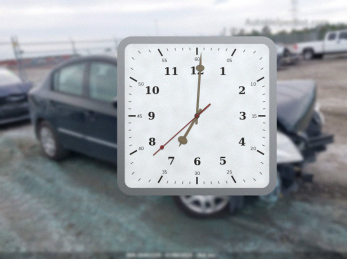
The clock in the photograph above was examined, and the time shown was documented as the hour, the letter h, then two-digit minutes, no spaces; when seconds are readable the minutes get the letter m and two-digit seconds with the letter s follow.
7h00m38s
